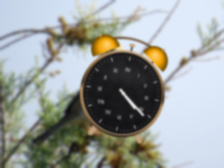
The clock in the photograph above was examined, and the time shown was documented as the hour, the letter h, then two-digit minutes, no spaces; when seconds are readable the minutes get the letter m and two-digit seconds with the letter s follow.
4h21
